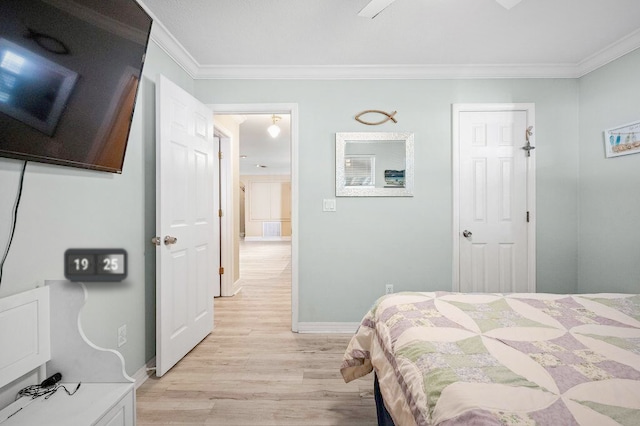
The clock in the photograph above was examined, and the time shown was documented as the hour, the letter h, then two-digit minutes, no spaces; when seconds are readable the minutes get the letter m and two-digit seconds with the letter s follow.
19h25
